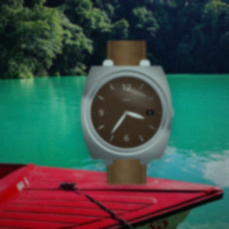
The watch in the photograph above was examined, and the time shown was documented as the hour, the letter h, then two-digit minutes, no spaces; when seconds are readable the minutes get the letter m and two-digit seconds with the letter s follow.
3h36
